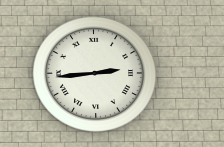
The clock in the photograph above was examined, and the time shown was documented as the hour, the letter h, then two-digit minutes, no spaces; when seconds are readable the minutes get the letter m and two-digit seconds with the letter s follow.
2h44
